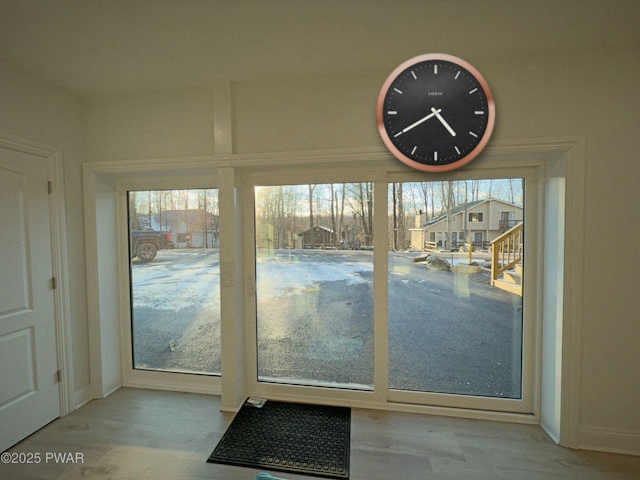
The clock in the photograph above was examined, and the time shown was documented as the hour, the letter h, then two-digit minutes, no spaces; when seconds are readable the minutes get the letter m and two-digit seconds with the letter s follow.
4h40
